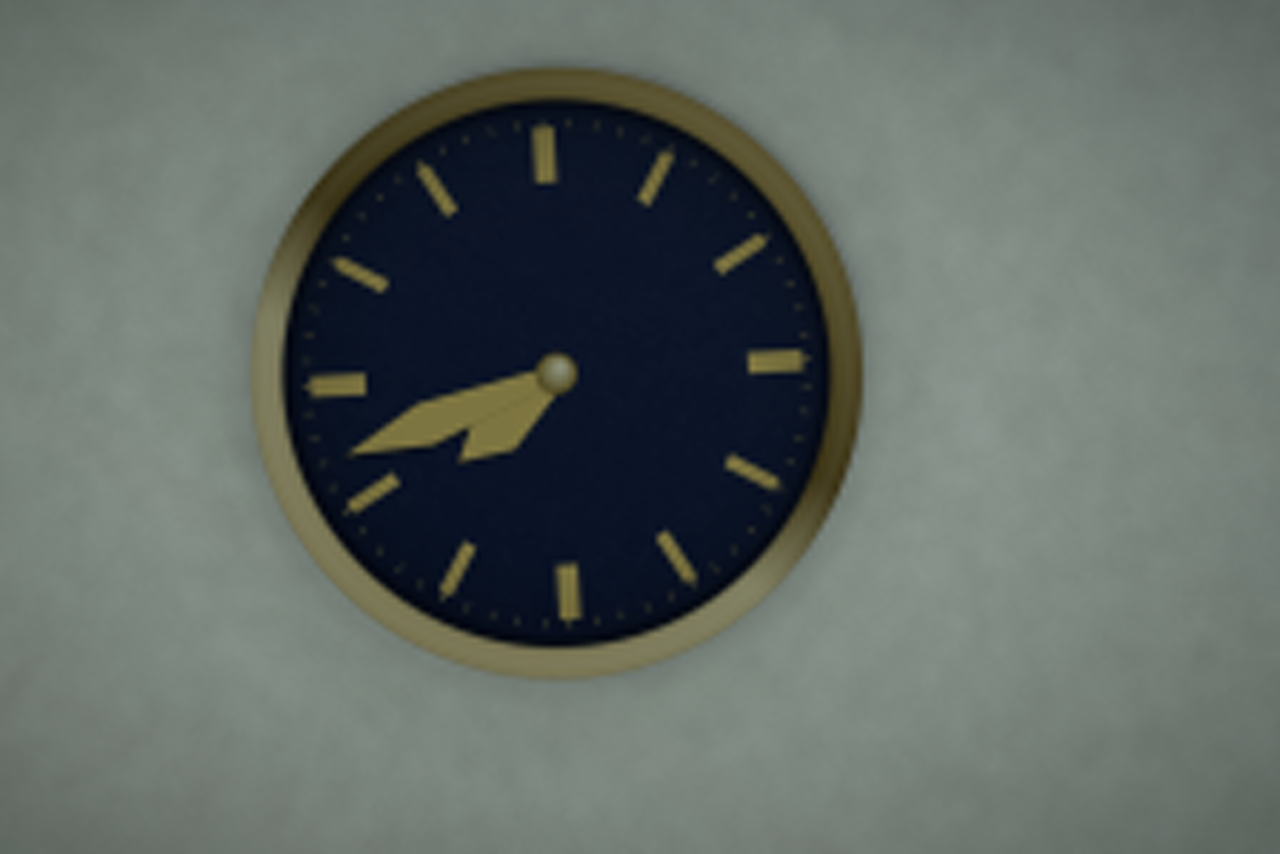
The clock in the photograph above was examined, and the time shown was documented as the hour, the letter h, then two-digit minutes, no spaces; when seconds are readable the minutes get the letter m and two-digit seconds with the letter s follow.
7h42
